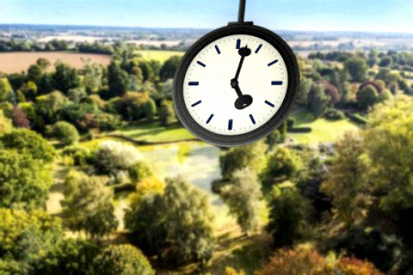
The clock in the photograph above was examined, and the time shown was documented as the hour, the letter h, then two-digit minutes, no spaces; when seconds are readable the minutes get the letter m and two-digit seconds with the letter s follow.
5h02
